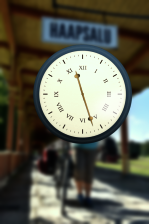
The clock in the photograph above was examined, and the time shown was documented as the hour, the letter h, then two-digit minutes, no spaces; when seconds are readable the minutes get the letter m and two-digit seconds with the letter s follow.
11h27
